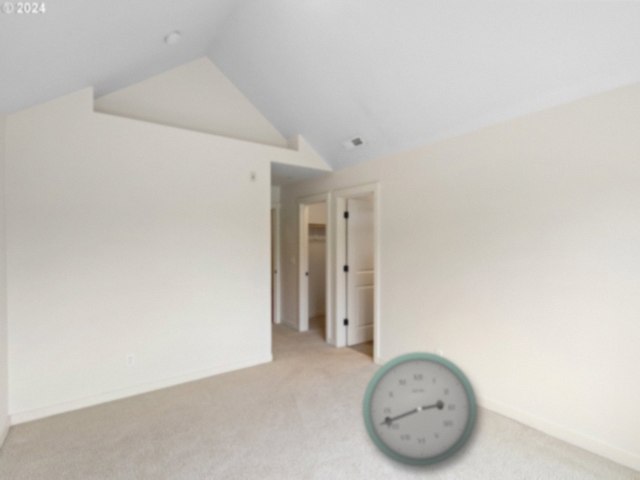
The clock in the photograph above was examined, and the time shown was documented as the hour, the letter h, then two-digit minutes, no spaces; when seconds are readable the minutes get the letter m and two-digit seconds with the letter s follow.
2h42
